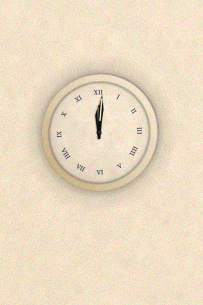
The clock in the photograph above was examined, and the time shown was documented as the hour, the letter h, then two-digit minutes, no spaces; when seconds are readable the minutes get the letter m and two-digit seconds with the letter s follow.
12h01
